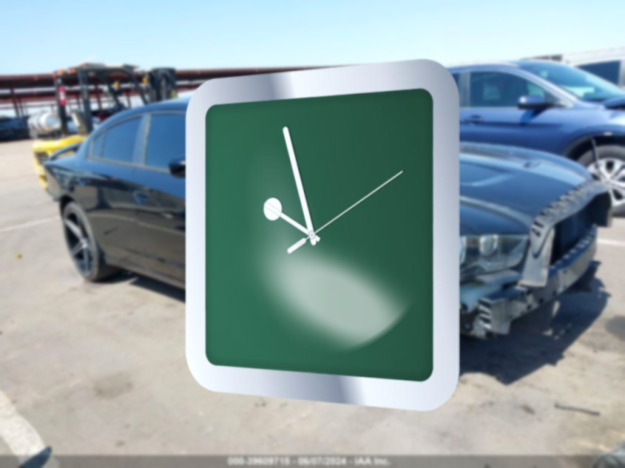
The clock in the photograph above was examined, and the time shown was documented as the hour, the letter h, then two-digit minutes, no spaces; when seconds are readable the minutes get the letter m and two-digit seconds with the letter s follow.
9h57m10s
